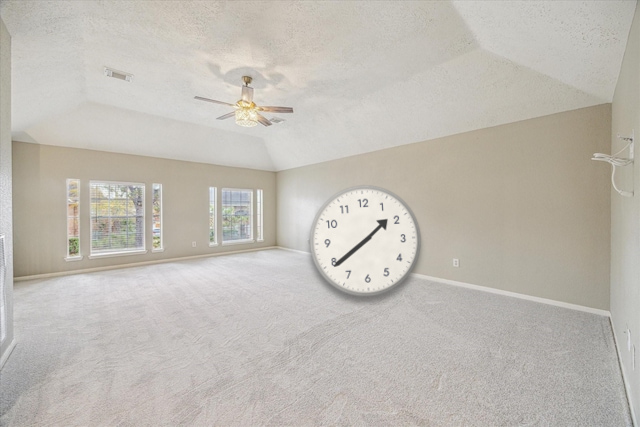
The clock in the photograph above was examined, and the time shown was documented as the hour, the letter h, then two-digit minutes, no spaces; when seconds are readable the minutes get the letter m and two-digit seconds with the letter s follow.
1h39
